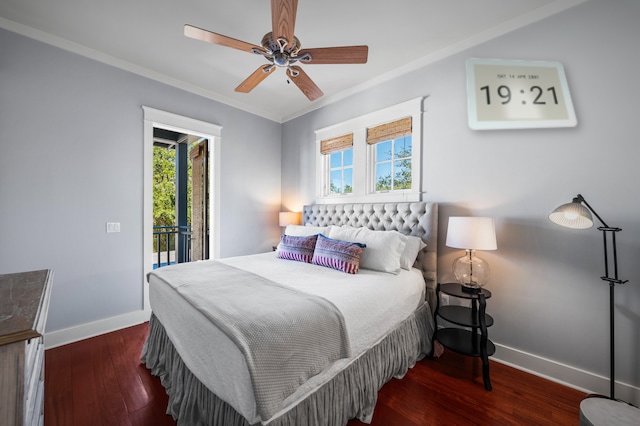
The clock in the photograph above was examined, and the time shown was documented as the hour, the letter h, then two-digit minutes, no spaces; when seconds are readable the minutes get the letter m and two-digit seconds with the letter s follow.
19h21
